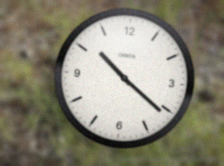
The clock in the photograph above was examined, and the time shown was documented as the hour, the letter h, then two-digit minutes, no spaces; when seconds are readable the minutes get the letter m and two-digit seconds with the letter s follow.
10h21
